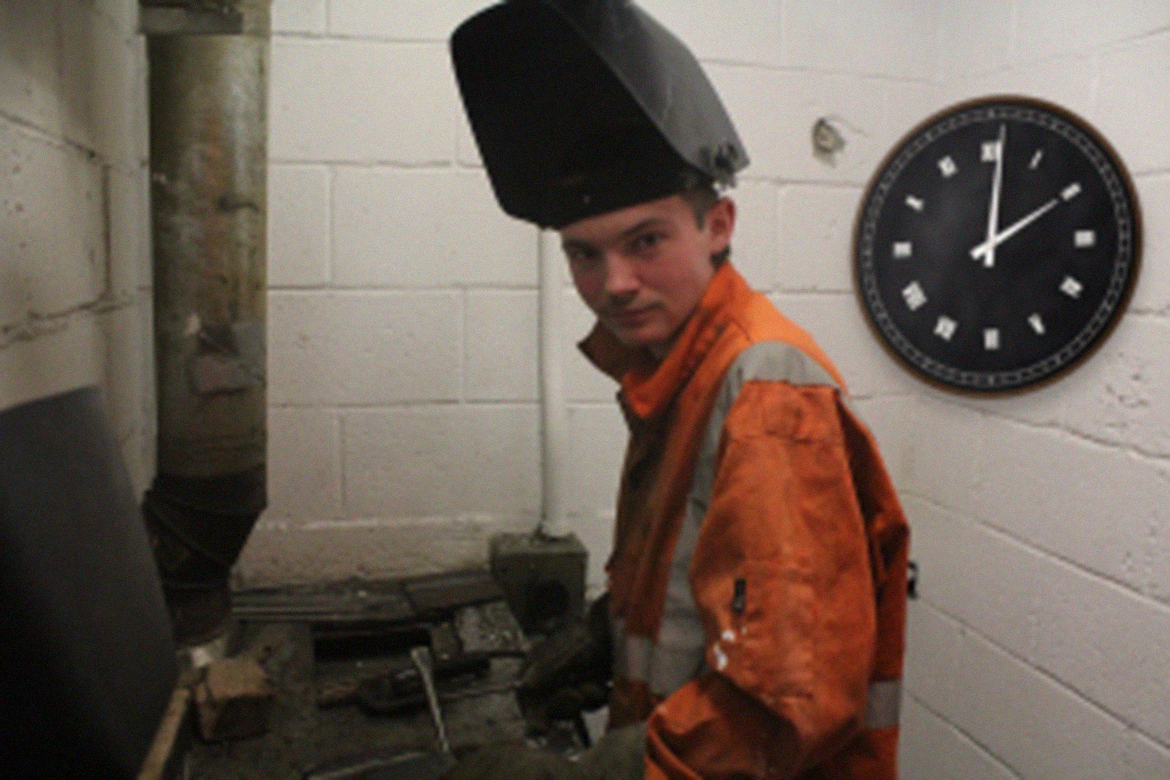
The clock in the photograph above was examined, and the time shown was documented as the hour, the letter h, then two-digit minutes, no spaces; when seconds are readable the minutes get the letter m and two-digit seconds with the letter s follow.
2h01
